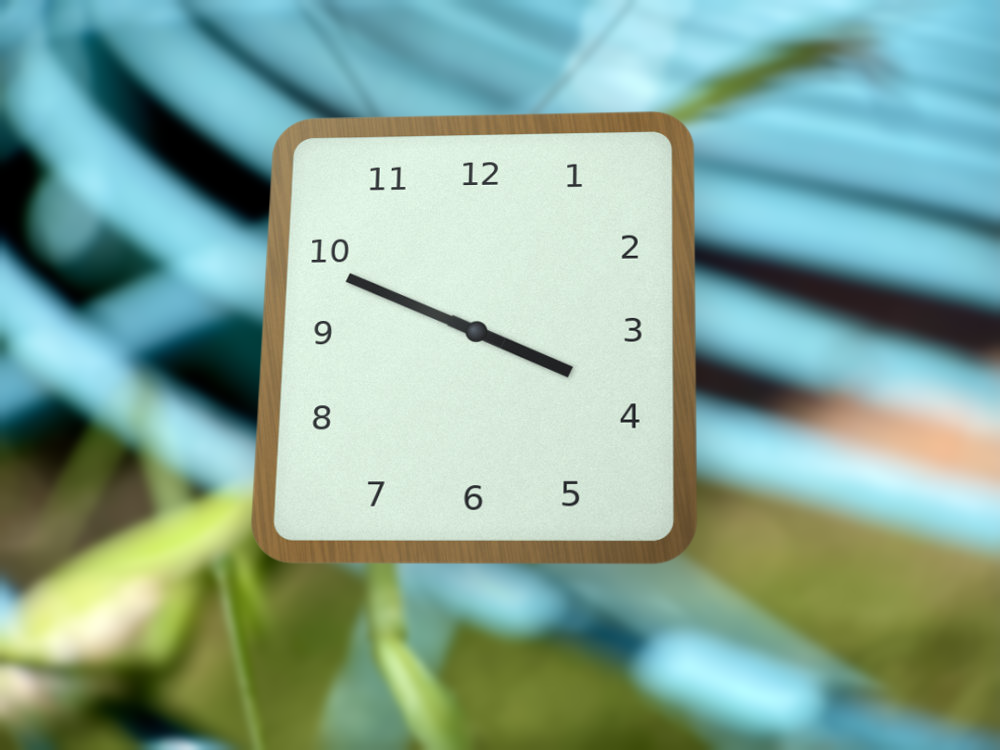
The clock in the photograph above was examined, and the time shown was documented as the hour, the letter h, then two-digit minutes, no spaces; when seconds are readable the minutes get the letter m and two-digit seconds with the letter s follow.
3h49
